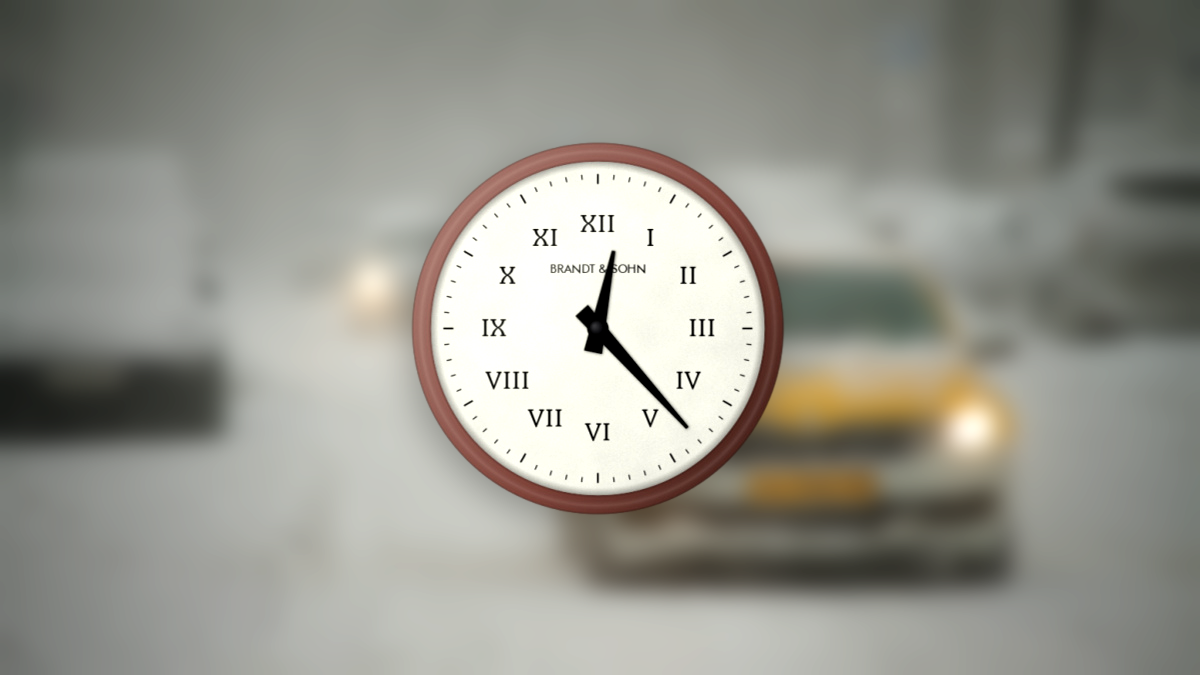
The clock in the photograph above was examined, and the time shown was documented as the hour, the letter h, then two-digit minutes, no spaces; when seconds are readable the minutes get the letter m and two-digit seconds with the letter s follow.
12h23
